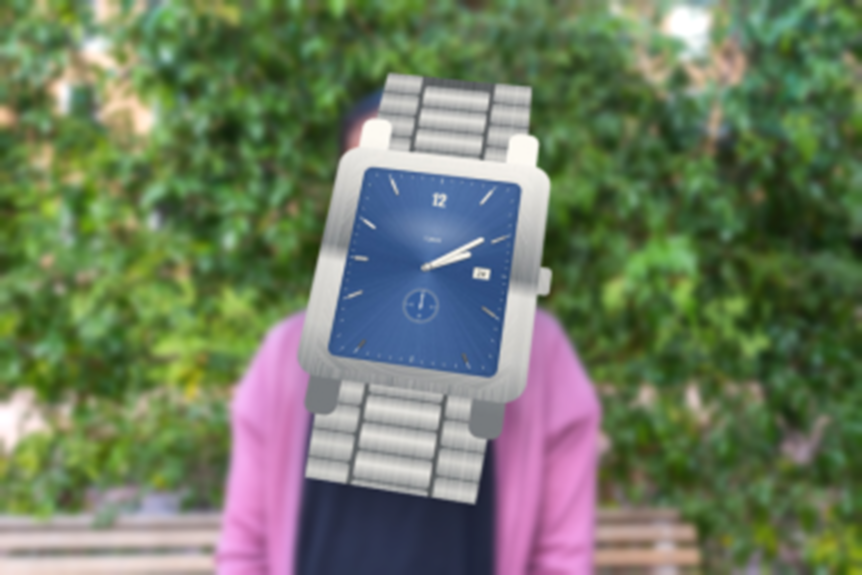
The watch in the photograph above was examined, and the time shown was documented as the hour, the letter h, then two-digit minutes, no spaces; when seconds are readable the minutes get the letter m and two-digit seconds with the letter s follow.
2h09
